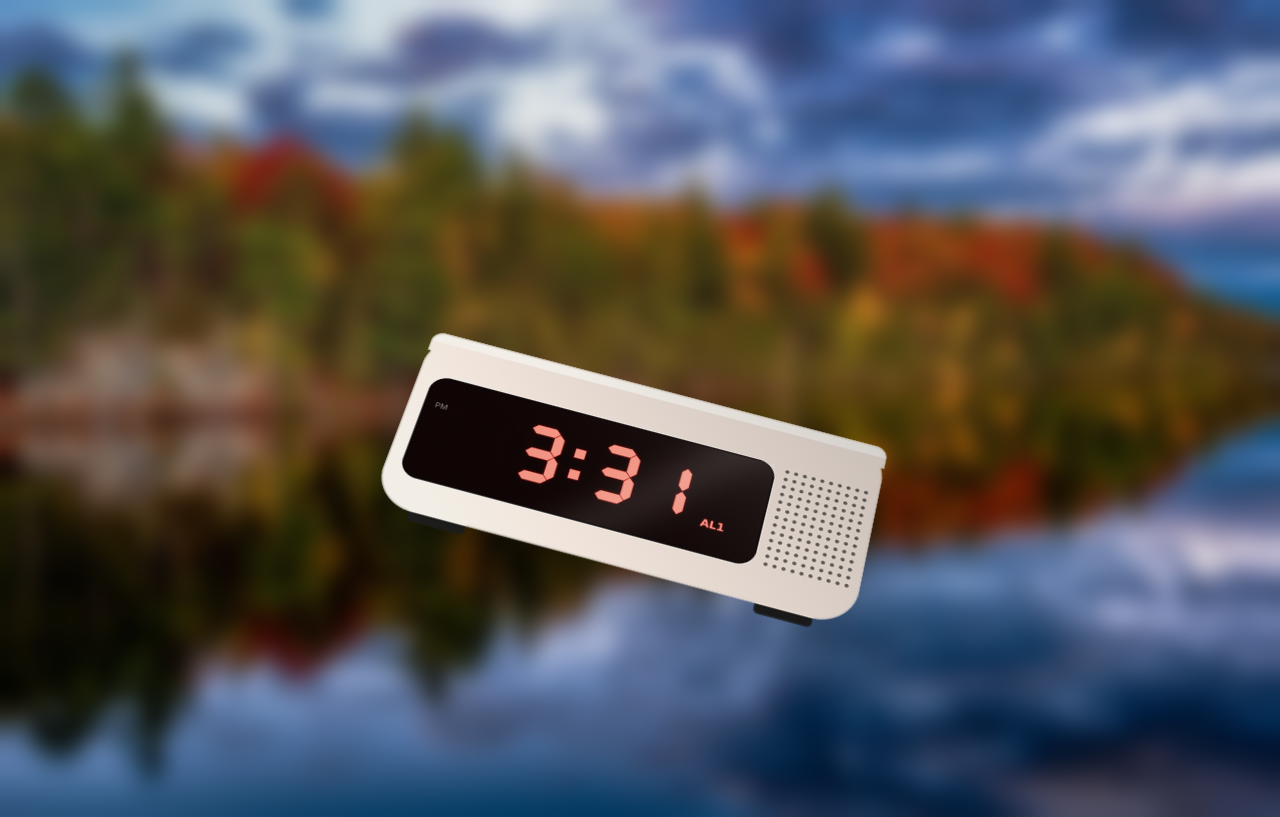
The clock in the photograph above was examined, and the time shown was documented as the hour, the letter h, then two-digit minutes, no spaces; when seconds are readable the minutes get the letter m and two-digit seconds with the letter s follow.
3h31
